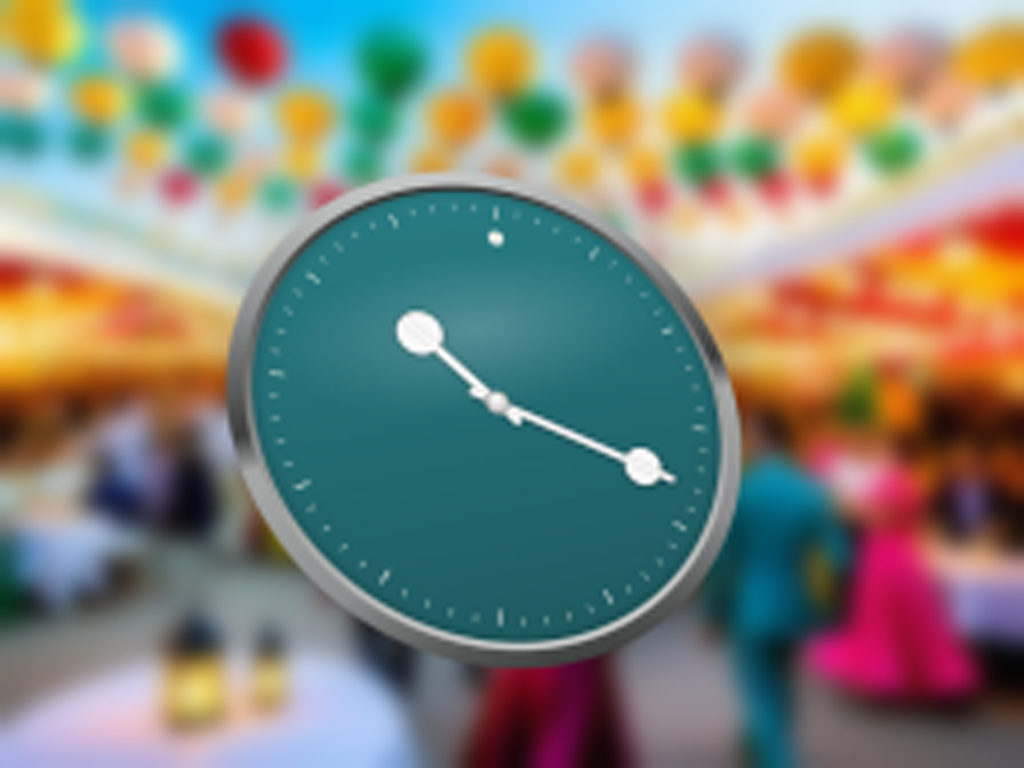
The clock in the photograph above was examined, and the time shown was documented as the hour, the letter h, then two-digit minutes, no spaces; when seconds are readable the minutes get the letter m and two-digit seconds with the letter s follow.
10h18
